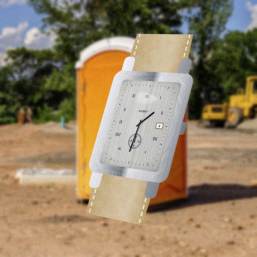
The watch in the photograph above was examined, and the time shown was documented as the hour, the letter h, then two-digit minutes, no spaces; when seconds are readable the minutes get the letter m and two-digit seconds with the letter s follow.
1h31
